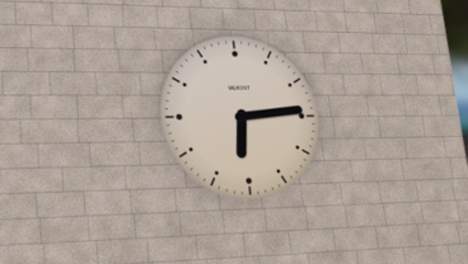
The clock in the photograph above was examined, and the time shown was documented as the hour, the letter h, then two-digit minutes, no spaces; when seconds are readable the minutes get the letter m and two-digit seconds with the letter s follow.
6h14
